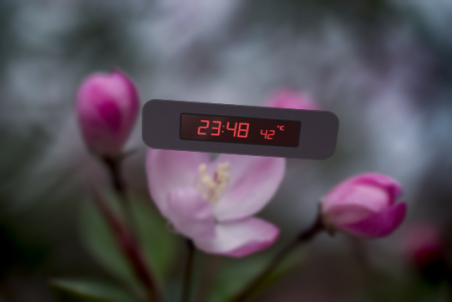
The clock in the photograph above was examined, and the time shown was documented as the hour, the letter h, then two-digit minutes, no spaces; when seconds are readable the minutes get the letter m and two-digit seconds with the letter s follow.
23h48
